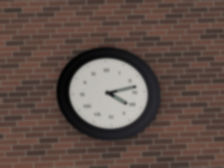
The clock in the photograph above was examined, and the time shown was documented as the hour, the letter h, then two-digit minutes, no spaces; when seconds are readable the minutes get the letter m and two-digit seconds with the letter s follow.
4h13
